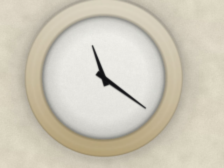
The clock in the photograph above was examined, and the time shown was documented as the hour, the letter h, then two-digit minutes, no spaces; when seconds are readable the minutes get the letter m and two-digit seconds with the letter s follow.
11h21
